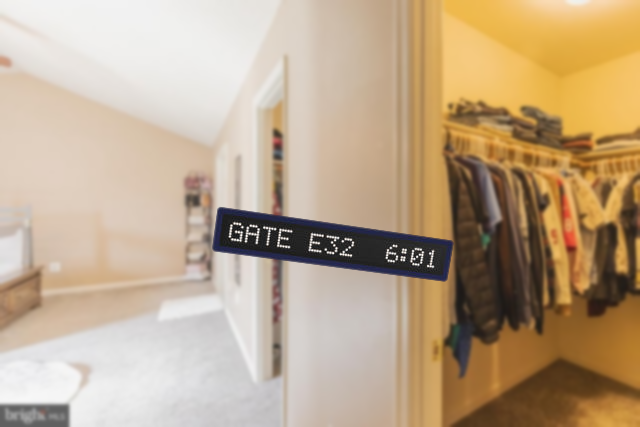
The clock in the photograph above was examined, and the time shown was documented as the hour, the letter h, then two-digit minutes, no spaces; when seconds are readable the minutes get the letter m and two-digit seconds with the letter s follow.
6h01
